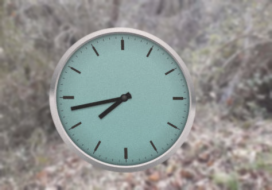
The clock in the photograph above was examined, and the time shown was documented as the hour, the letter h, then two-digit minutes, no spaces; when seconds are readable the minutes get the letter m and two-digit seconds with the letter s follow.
7h43
